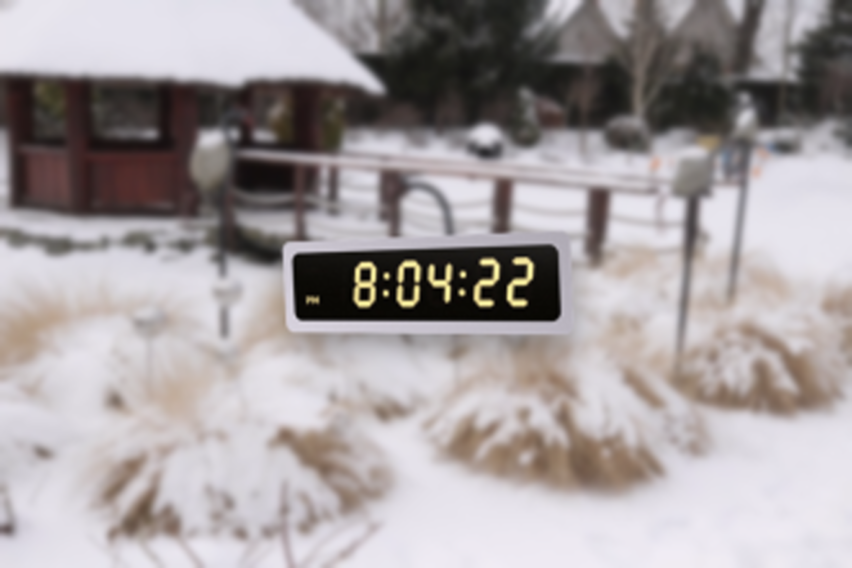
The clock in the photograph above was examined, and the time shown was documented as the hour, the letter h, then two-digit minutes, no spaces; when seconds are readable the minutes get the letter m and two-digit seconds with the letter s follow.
8h04m22s
